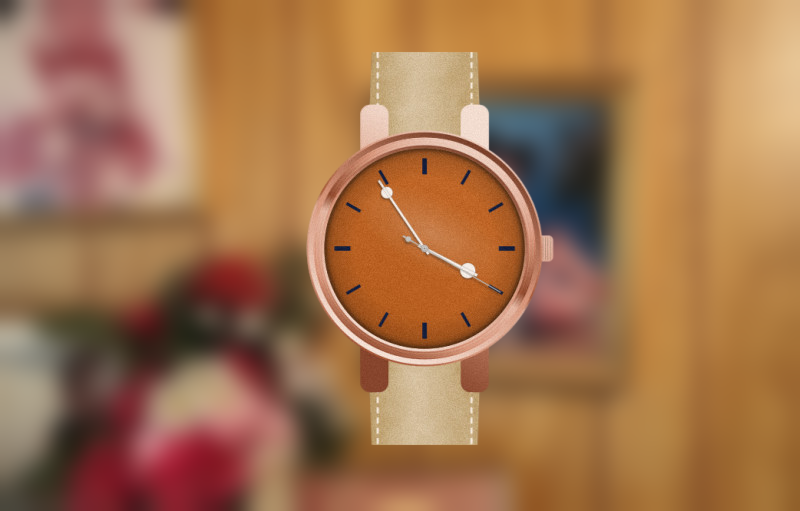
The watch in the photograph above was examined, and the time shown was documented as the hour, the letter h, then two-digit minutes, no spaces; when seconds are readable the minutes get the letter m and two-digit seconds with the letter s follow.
3h54m20s
